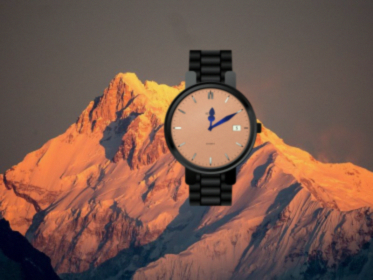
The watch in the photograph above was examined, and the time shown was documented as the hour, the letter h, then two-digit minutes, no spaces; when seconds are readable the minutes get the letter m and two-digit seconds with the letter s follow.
12h10
